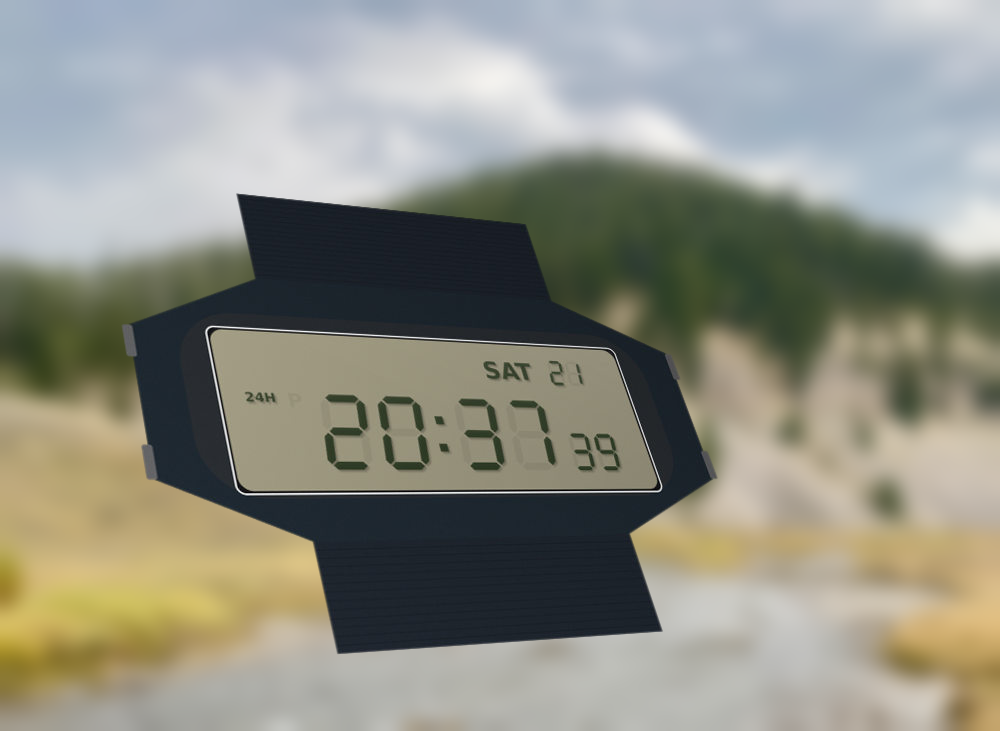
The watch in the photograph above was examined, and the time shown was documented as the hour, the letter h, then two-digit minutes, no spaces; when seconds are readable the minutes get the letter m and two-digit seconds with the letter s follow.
20h37m39s
